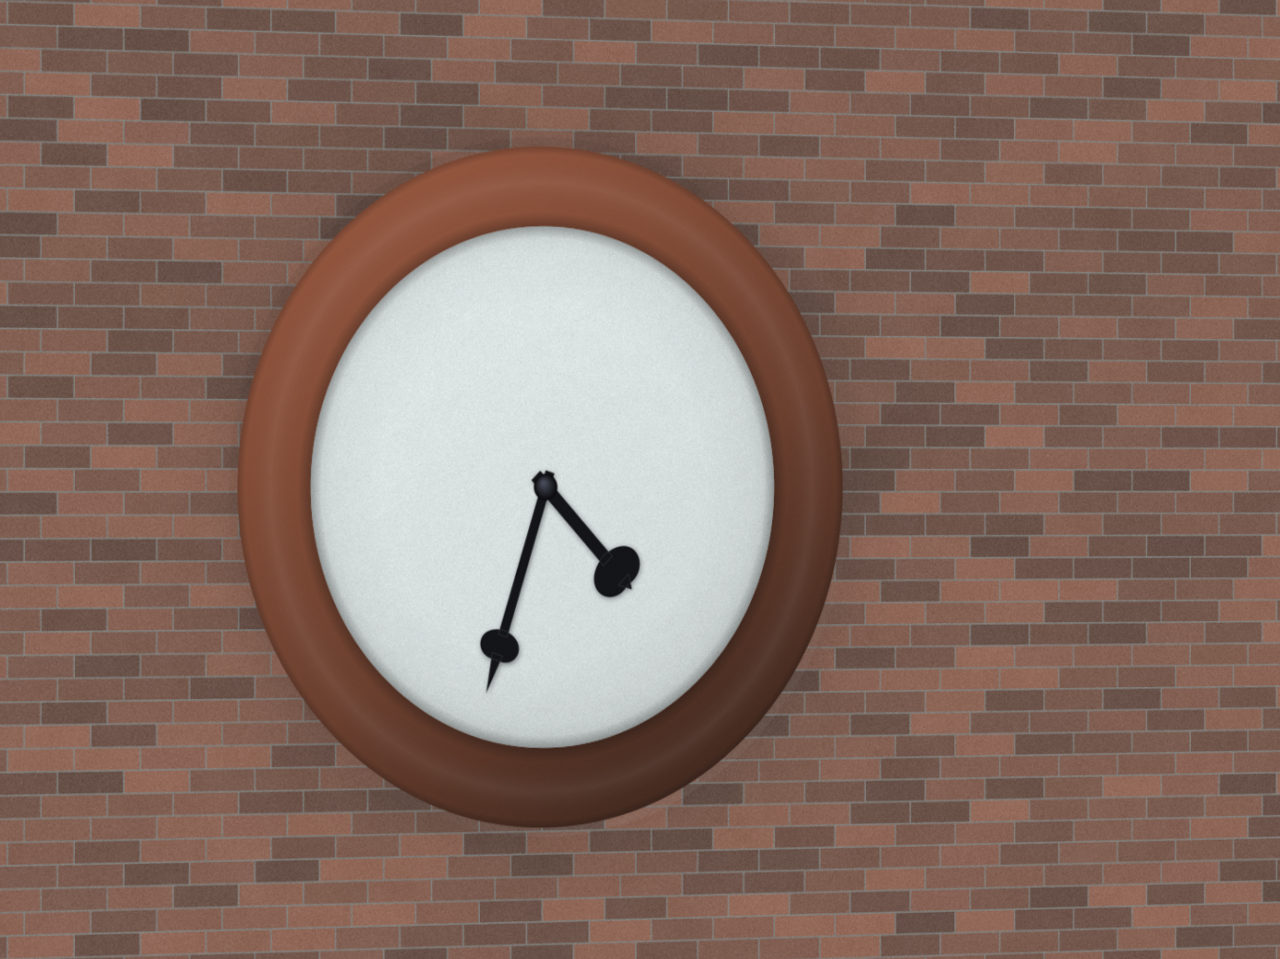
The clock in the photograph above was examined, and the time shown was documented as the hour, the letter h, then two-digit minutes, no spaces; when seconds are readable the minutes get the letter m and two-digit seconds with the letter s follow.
4h33
